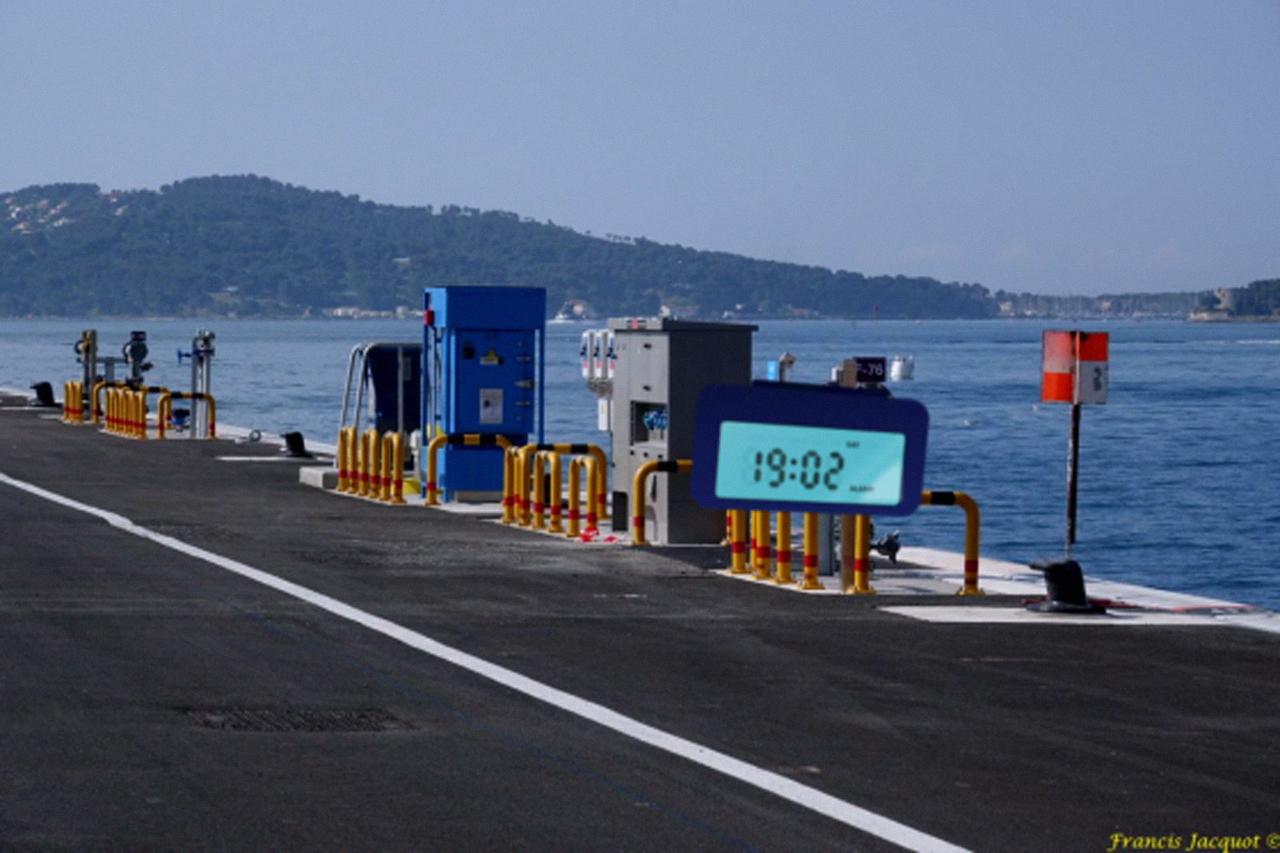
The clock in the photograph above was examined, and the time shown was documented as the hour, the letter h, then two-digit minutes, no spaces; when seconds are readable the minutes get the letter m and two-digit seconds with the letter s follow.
19h02
